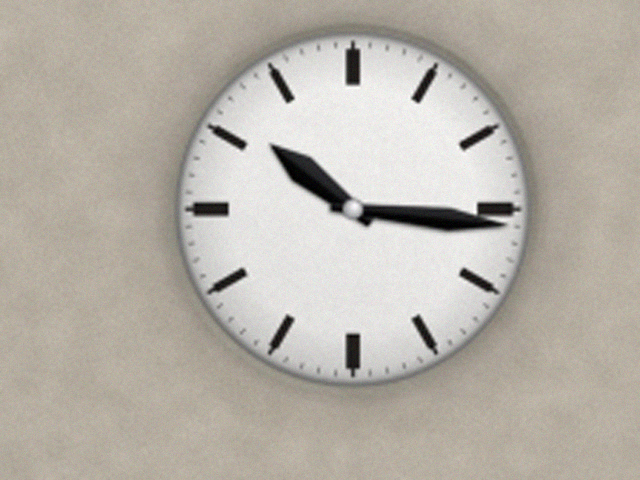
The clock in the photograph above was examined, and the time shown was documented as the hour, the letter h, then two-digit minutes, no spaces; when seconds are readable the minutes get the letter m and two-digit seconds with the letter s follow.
10h16
